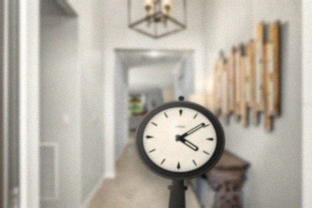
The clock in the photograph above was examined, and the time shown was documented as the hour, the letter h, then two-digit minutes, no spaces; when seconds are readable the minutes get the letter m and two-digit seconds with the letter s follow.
4h09
